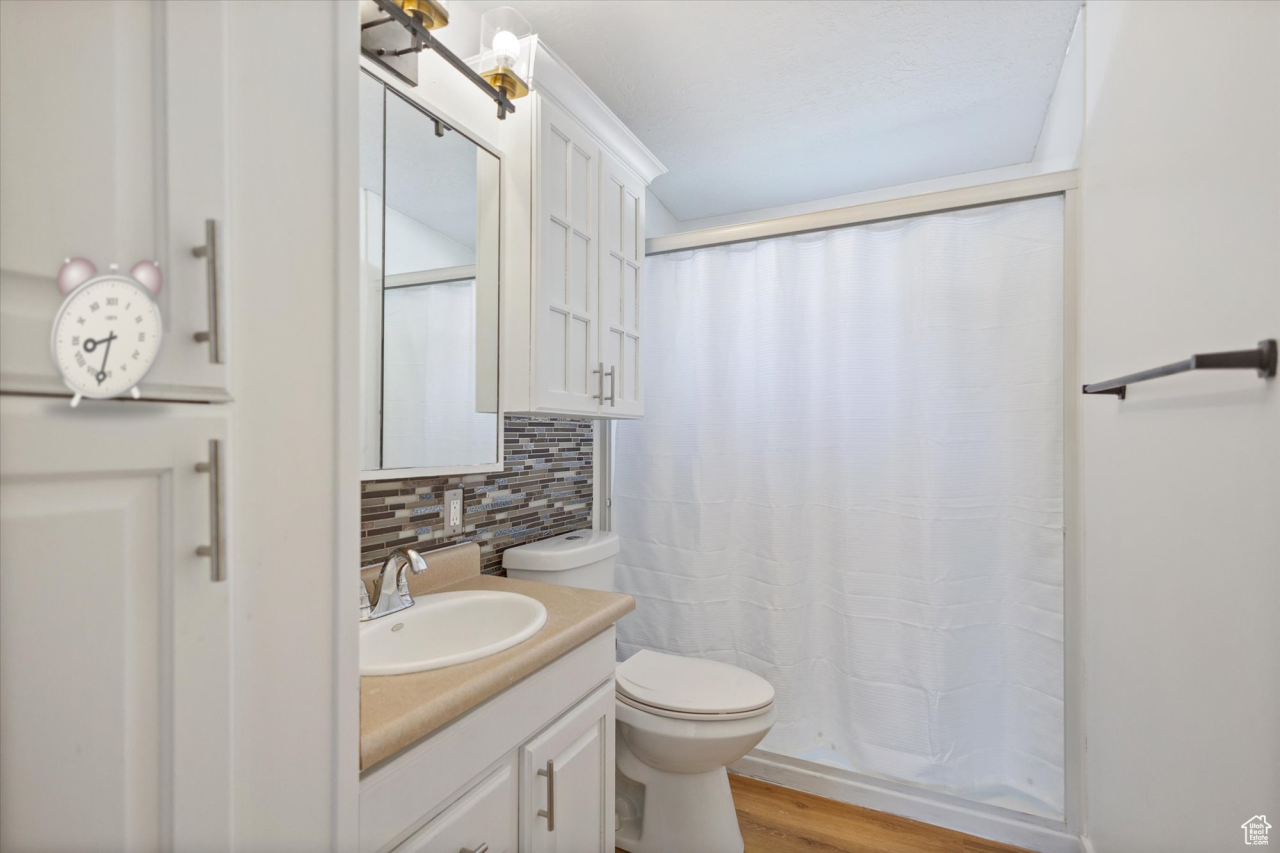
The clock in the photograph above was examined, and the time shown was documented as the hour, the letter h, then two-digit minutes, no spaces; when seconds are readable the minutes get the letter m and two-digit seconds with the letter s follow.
8h32
